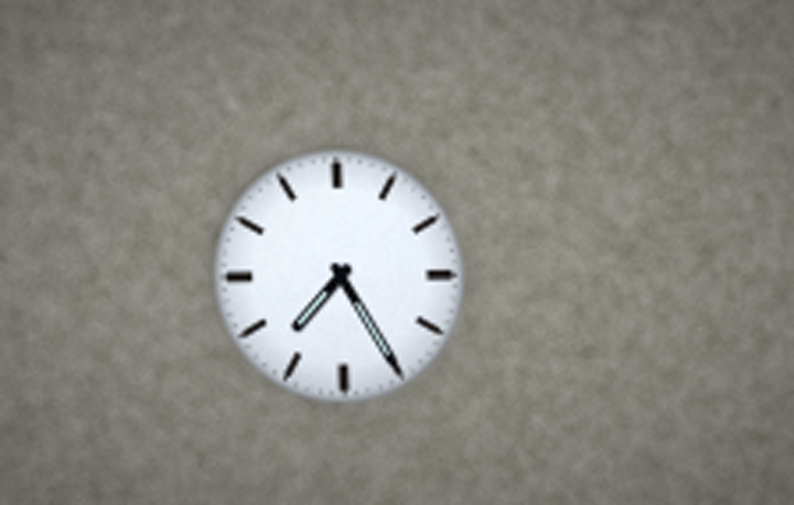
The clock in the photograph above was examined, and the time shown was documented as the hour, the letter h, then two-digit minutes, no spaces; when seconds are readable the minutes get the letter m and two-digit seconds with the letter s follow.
7h25
